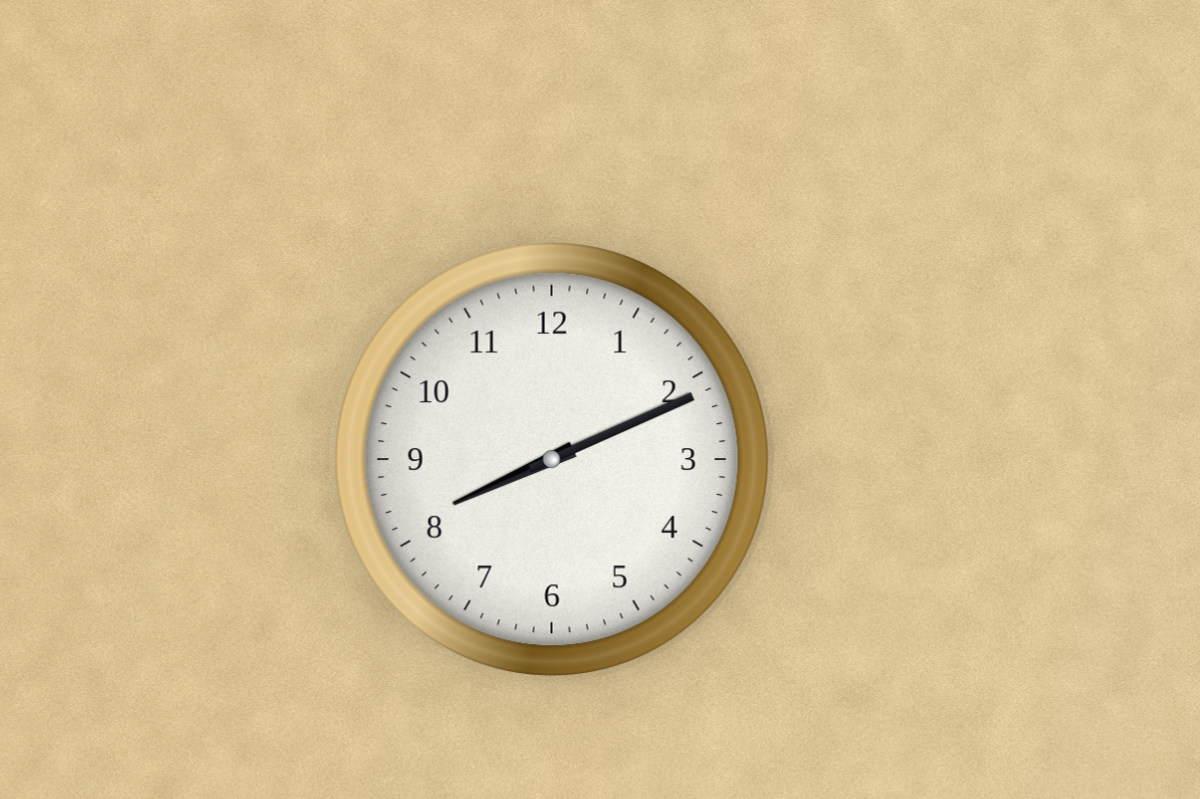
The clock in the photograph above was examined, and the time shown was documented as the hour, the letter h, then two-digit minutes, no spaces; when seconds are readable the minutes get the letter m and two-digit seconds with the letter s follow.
8h11
